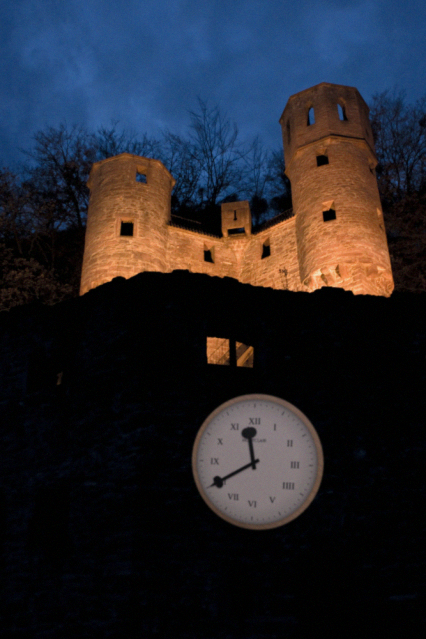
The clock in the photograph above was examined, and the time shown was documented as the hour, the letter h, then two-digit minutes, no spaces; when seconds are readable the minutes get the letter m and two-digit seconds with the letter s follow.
11h40
